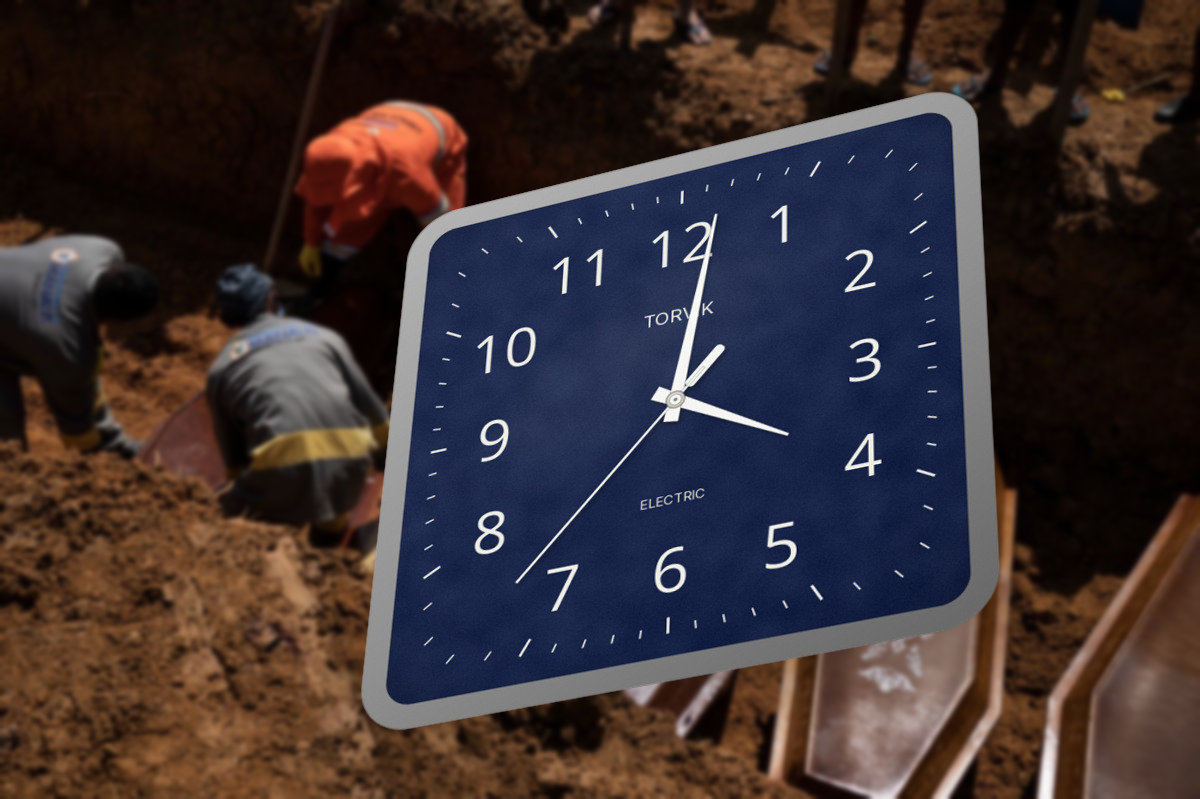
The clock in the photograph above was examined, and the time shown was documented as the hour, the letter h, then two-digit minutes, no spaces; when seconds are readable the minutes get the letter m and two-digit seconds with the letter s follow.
4h01m37s
